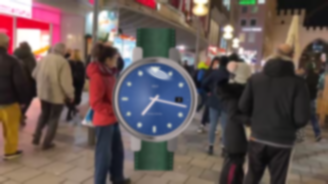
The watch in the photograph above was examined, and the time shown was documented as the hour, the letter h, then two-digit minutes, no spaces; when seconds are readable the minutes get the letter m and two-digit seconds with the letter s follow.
7h17
